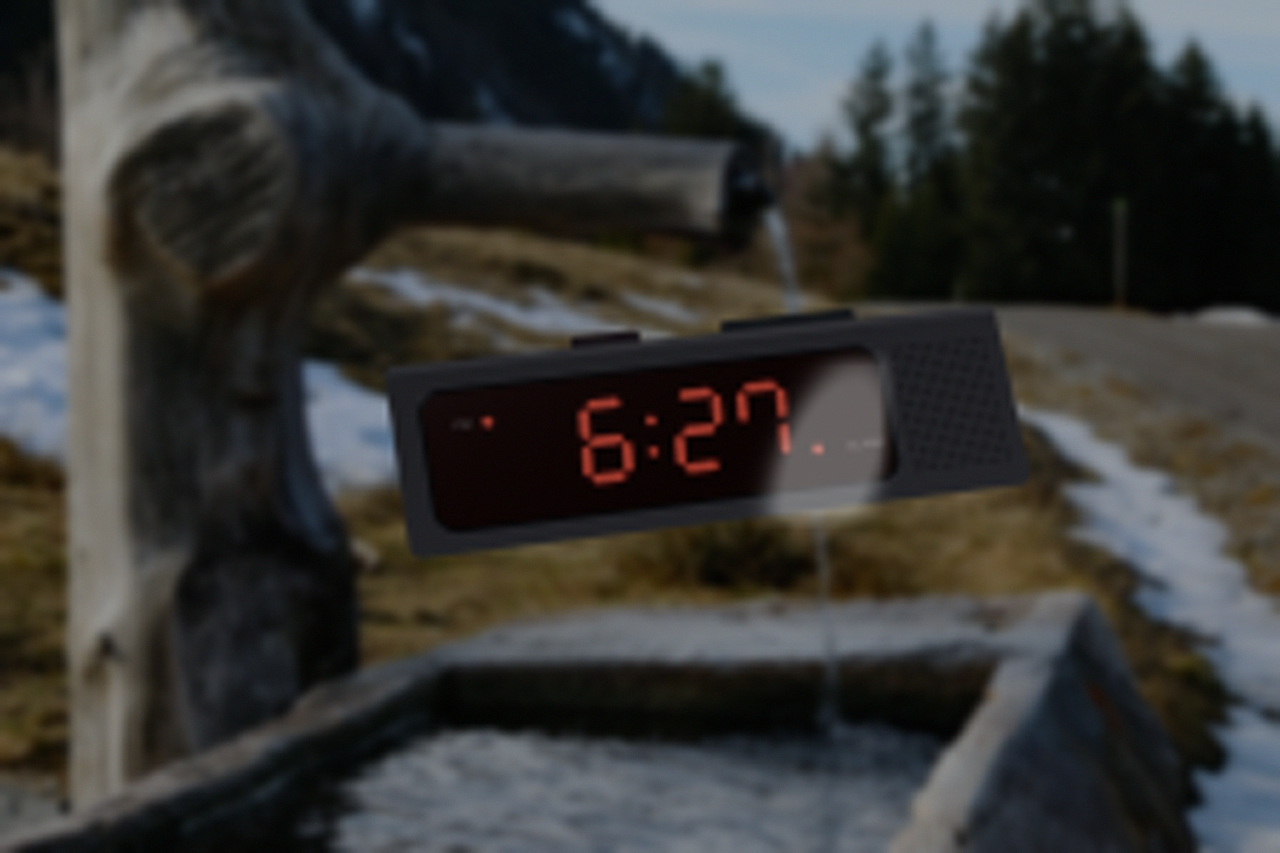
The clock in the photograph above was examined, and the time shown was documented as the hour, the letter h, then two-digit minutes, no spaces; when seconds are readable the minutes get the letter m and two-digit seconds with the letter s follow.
6h27
